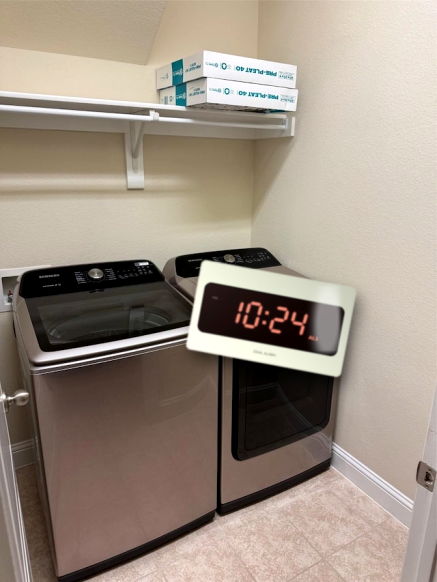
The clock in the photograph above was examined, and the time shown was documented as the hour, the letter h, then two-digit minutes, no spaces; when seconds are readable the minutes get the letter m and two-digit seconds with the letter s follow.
10h24
